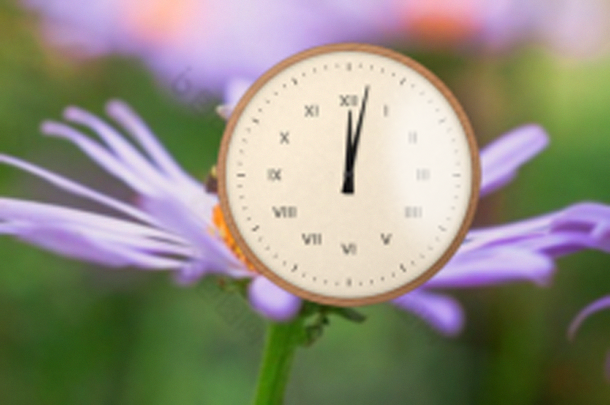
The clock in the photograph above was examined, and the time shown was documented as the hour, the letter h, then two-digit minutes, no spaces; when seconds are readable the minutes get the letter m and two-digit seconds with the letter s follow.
12h02
